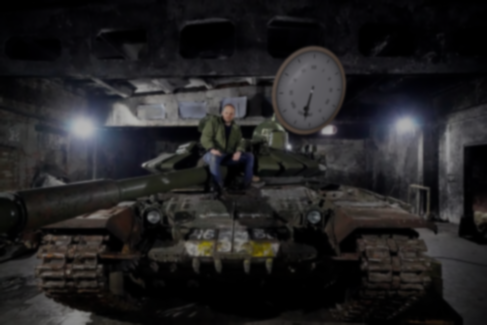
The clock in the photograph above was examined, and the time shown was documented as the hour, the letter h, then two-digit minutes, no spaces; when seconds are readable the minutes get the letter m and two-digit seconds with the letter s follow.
6h32
